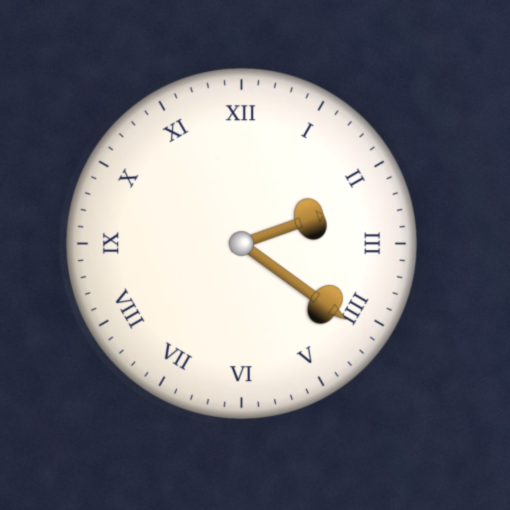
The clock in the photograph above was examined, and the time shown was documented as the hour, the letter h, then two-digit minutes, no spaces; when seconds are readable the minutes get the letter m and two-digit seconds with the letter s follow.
2h21
